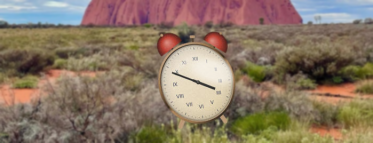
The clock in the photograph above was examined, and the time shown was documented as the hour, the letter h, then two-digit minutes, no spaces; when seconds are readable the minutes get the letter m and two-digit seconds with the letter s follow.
3h49
